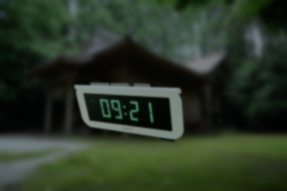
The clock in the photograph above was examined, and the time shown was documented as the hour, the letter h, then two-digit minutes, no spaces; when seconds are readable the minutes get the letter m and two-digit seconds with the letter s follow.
9h21
